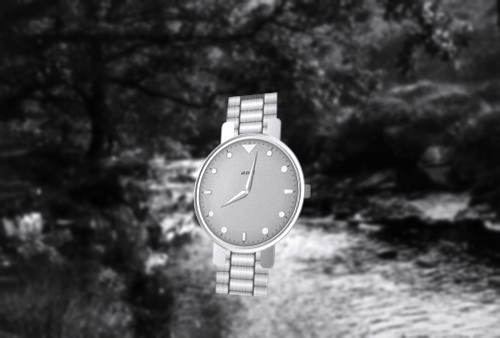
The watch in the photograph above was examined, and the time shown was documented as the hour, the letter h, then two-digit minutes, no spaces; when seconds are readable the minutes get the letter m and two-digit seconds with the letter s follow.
8h02
